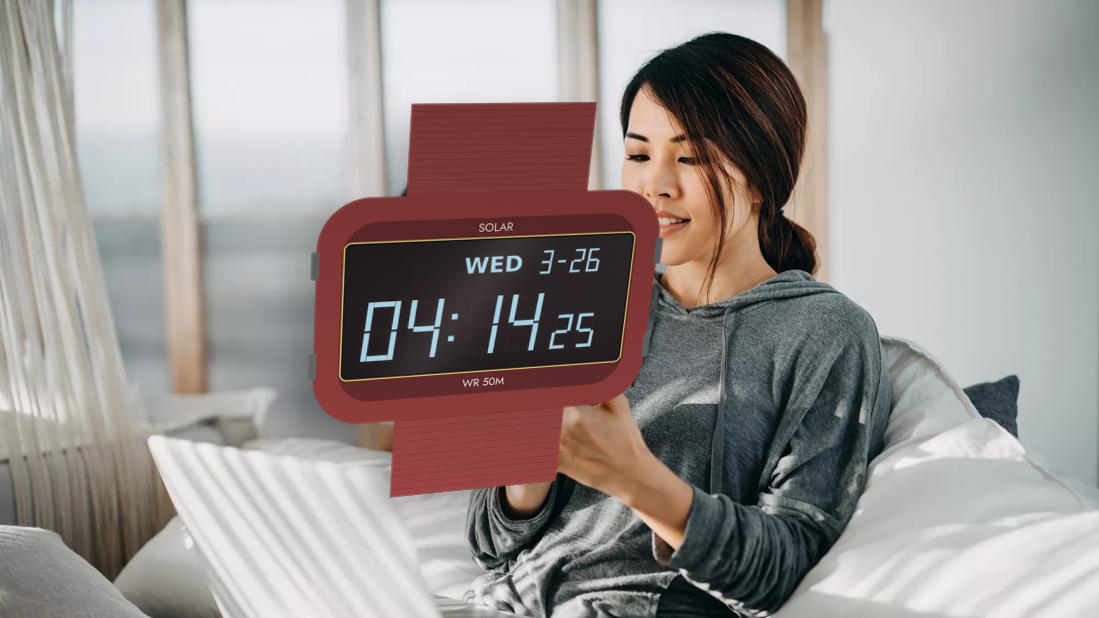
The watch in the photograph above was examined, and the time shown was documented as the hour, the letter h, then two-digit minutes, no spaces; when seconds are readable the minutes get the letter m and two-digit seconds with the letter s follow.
4h14m25s
